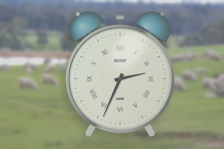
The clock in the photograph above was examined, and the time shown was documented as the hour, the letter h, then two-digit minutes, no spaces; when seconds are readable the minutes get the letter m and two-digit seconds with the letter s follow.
2h34
